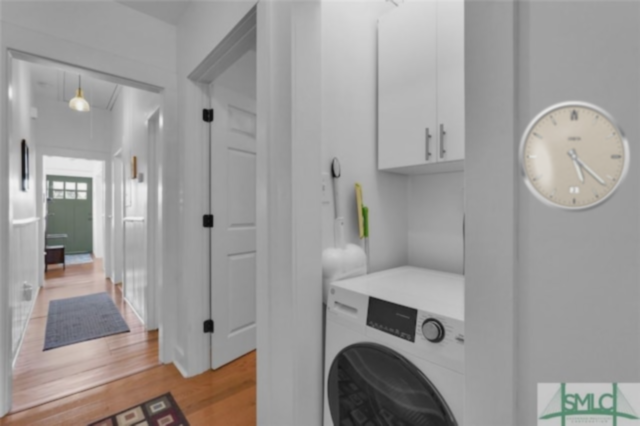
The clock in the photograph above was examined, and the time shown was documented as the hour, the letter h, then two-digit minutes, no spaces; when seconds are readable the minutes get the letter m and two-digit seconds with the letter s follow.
5h22
